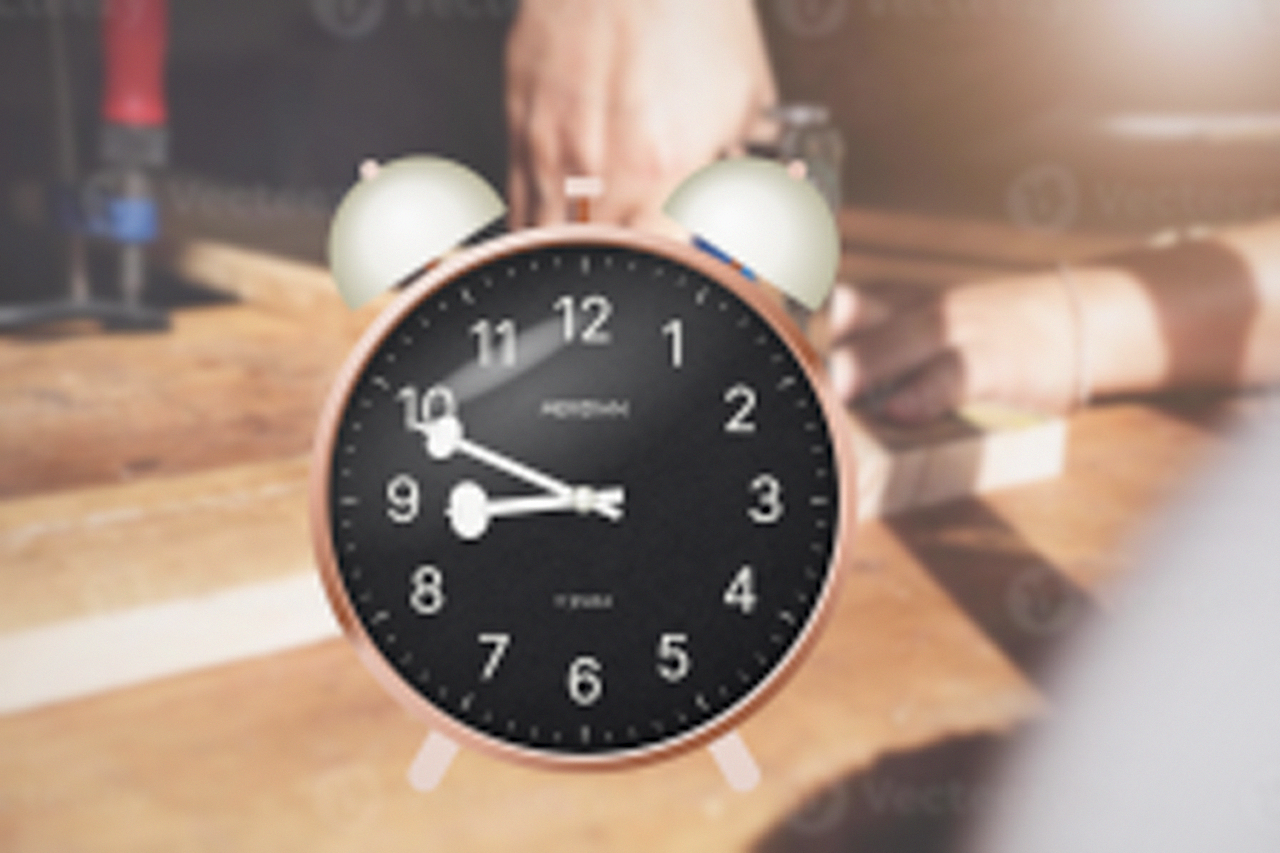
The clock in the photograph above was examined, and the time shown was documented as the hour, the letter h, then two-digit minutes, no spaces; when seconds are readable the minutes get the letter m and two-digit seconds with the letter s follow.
8h49
